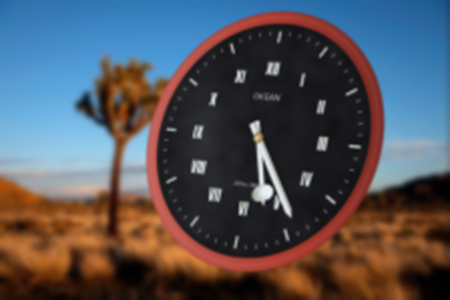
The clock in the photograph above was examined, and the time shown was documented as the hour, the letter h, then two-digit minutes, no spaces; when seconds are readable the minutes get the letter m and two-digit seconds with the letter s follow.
5h24
